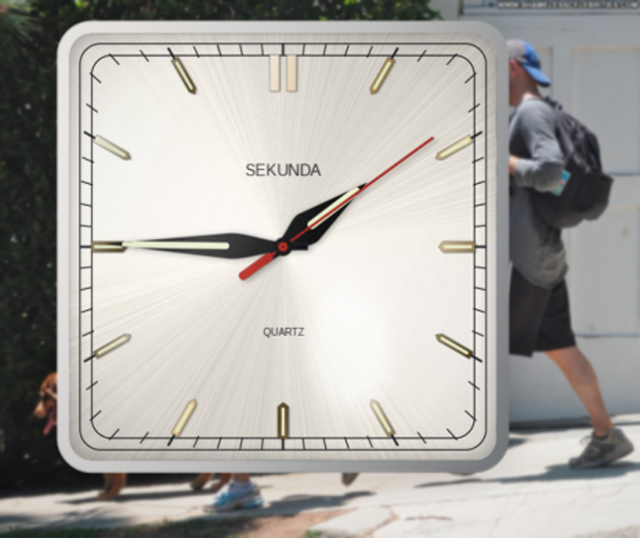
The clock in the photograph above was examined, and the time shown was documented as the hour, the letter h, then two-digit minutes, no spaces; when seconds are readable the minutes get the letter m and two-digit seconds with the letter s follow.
1h45m09s
